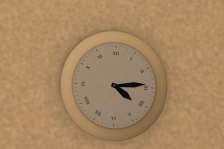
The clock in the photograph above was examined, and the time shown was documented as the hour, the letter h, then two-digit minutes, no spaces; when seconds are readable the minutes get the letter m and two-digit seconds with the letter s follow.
4h14
